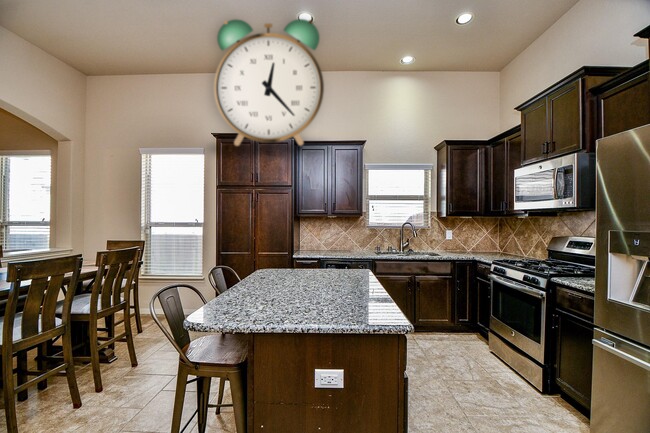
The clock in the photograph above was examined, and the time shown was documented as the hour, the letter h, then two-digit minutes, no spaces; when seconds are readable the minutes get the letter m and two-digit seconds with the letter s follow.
12h23
